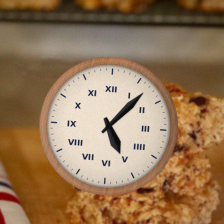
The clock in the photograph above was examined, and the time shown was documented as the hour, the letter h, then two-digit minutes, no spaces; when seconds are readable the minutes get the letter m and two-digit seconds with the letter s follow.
5h07
